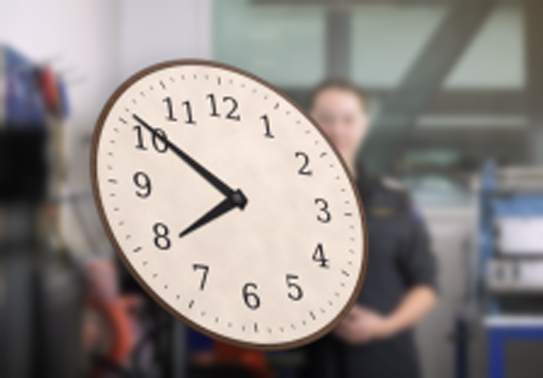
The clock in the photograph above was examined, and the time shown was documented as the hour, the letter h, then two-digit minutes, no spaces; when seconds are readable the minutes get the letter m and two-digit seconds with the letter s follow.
7h51
